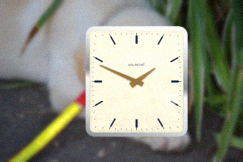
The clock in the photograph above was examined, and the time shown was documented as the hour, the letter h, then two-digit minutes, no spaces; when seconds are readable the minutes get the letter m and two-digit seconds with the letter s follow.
1h49
